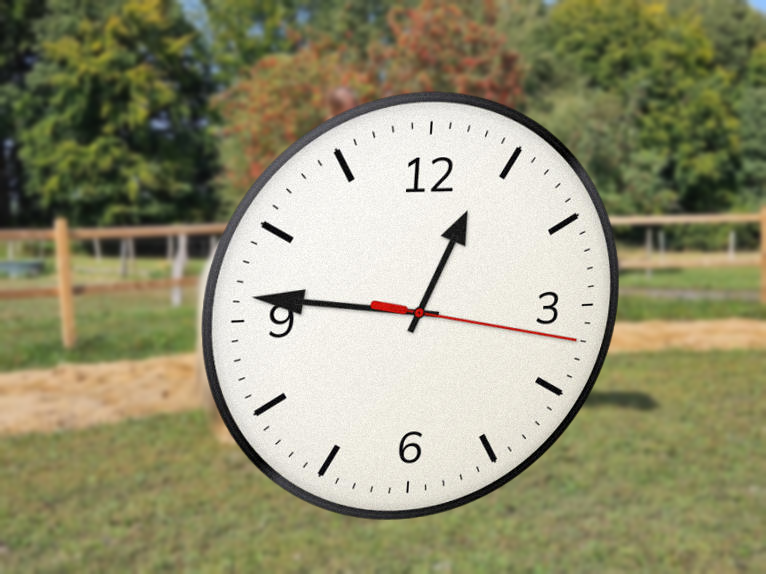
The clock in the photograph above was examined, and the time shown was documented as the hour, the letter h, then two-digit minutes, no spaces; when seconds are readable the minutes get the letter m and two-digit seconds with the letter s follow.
12h46m17s
